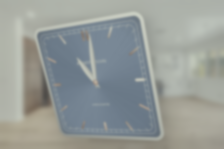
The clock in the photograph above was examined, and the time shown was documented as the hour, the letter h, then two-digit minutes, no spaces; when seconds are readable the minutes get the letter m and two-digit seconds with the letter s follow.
11h01
